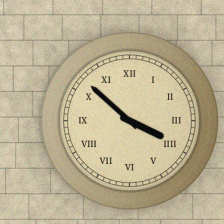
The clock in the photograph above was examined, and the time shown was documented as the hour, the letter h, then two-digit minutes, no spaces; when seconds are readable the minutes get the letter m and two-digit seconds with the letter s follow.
3h52
